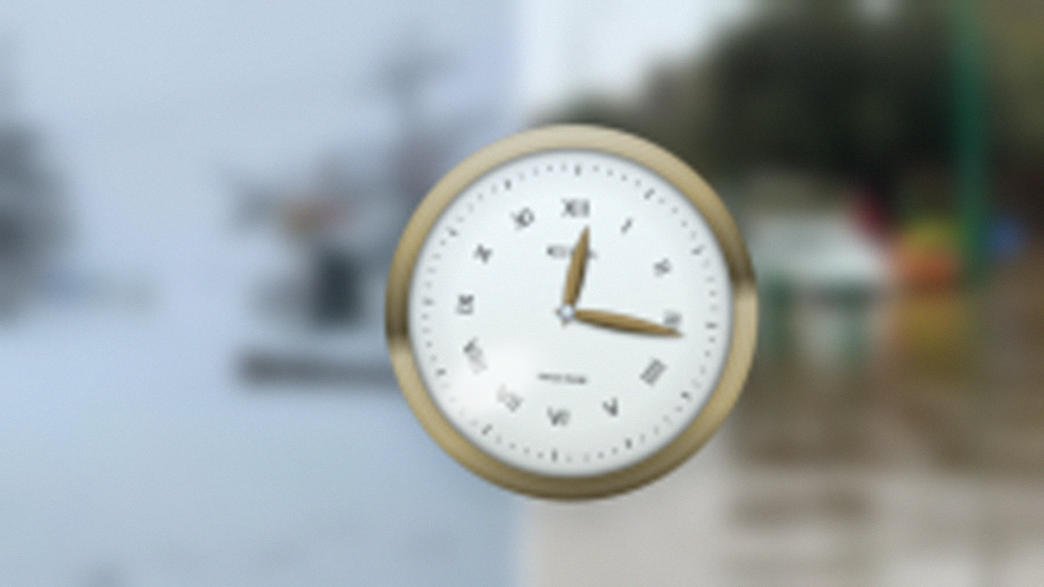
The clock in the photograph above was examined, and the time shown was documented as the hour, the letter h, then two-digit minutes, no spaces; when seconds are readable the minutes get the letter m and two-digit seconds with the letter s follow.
12h16
